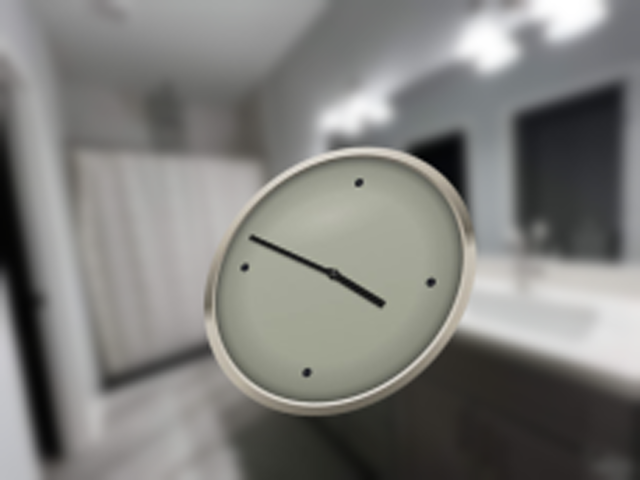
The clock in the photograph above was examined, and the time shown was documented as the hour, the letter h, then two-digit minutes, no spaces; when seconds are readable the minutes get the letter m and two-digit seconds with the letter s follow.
3h48
